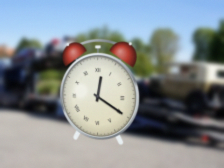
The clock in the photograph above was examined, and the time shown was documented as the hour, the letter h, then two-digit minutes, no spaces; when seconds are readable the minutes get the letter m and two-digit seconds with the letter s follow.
12h20
